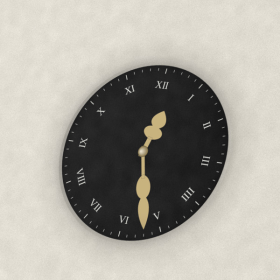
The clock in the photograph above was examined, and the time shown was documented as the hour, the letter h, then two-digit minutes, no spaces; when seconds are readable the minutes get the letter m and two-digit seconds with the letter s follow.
12h27
